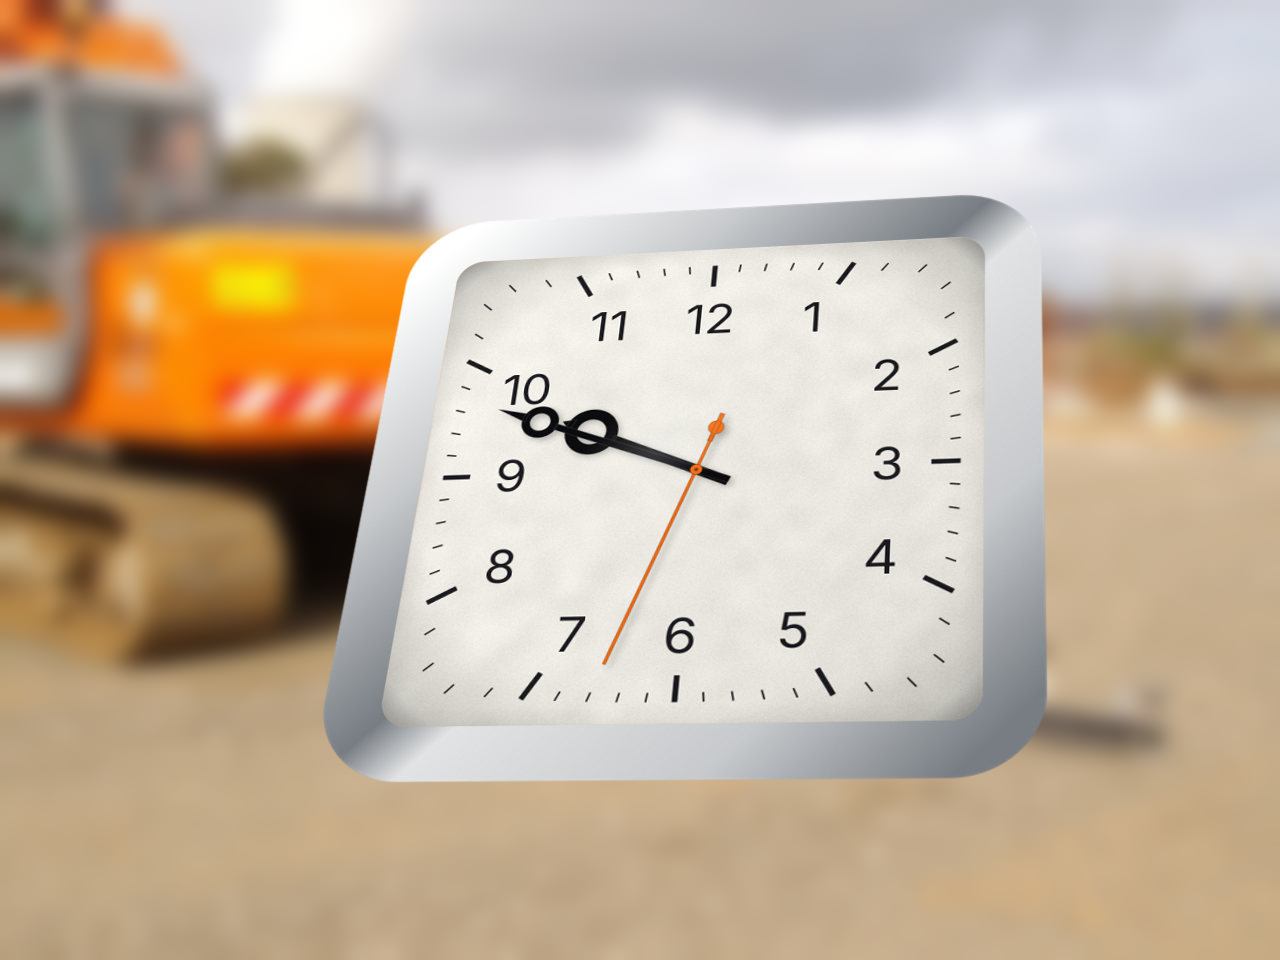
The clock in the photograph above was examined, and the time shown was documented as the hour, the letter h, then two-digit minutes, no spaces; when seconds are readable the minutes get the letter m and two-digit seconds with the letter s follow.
9h48m33s
